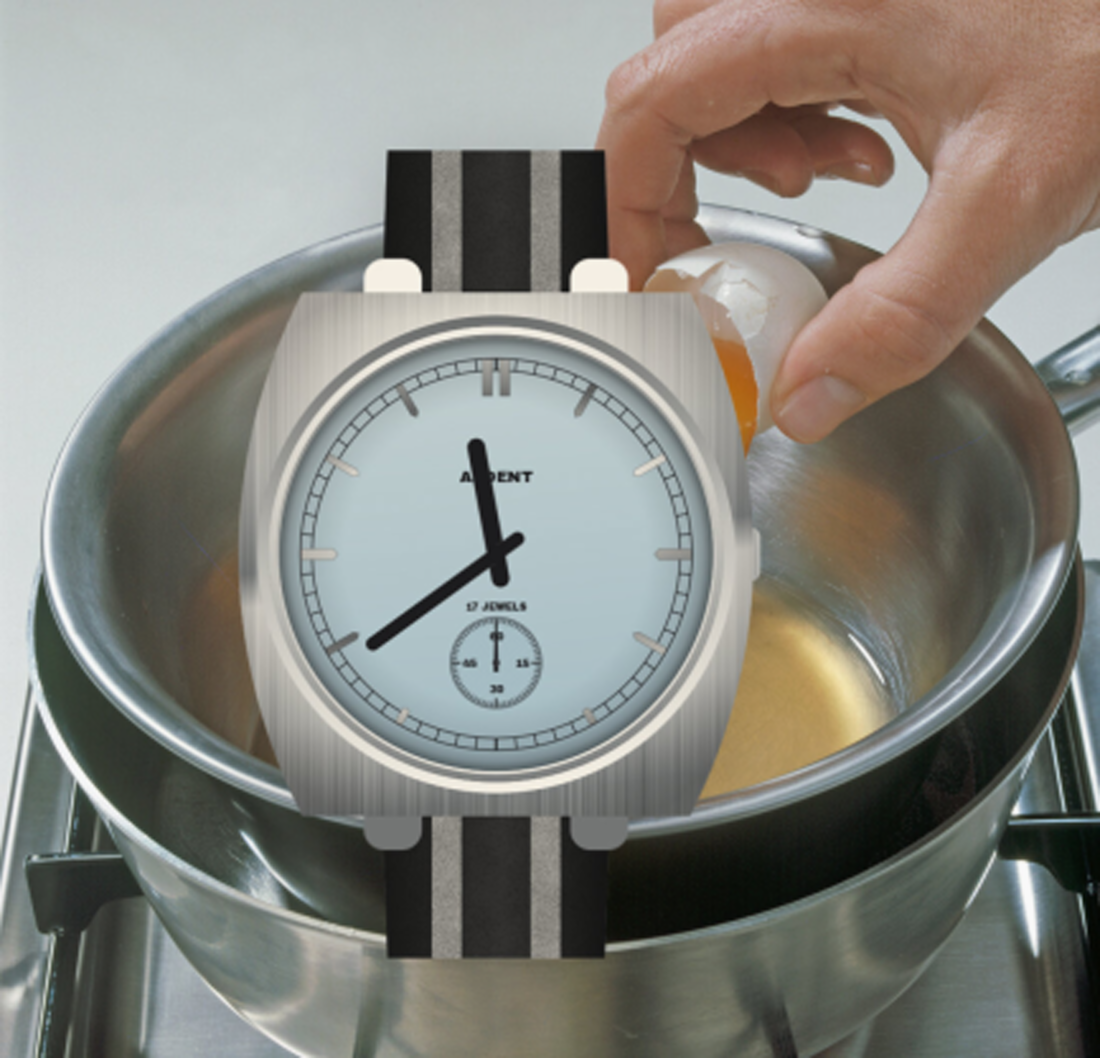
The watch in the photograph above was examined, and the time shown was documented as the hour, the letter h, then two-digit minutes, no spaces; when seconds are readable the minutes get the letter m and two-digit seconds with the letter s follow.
11h39
